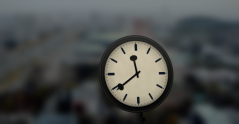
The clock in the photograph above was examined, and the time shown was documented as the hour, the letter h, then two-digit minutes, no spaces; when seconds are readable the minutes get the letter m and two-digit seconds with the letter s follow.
11h39
